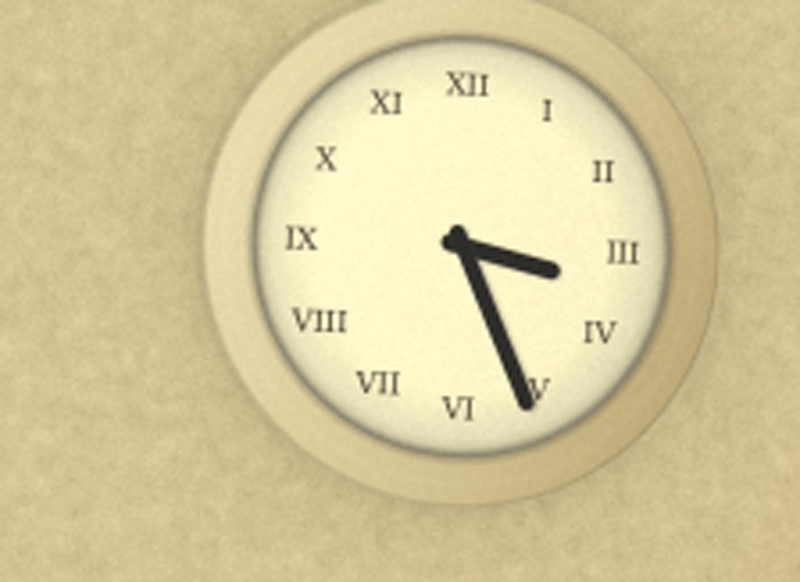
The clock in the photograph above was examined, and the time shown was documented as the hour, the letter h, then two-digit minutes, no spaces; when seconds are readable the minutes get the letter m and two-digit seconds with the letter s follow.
3h26
